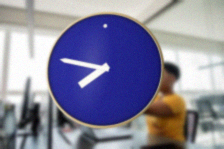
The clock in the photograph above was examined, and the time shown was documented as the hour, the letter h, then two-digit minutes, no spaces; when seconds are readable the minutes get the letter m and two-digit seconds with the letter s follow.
7h47
